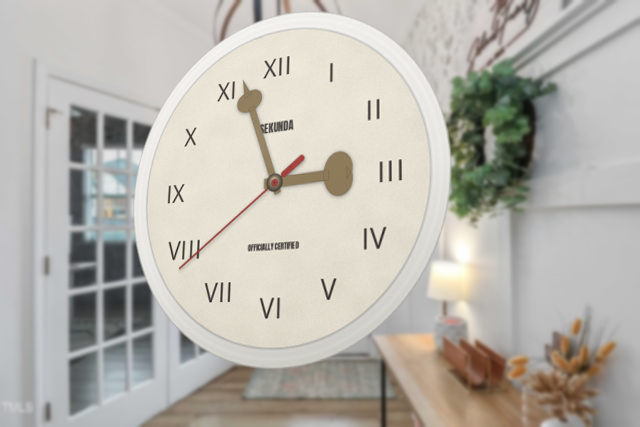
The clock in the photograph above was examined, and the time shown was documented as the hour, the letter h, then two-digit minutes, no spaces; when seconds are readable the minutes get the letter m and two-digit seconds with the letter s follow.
2h56m39s
